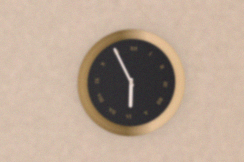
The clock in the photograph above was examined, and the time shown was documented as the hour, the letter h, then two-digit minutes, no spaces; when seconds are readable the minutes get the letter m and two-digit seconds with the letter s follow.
5h55
